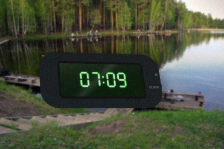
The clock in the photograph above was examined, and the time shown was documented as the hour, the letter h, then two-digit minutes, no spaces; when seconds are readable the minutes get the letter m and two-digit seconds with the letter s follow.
7h09
